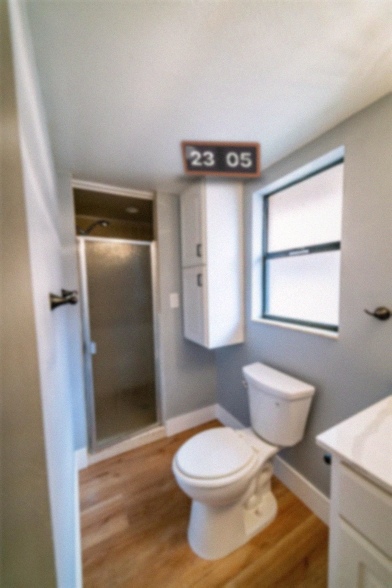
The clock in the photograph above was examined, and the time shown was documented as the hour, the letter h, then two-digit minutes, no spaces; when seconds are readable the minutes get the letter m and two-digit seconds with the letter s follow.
23h05
